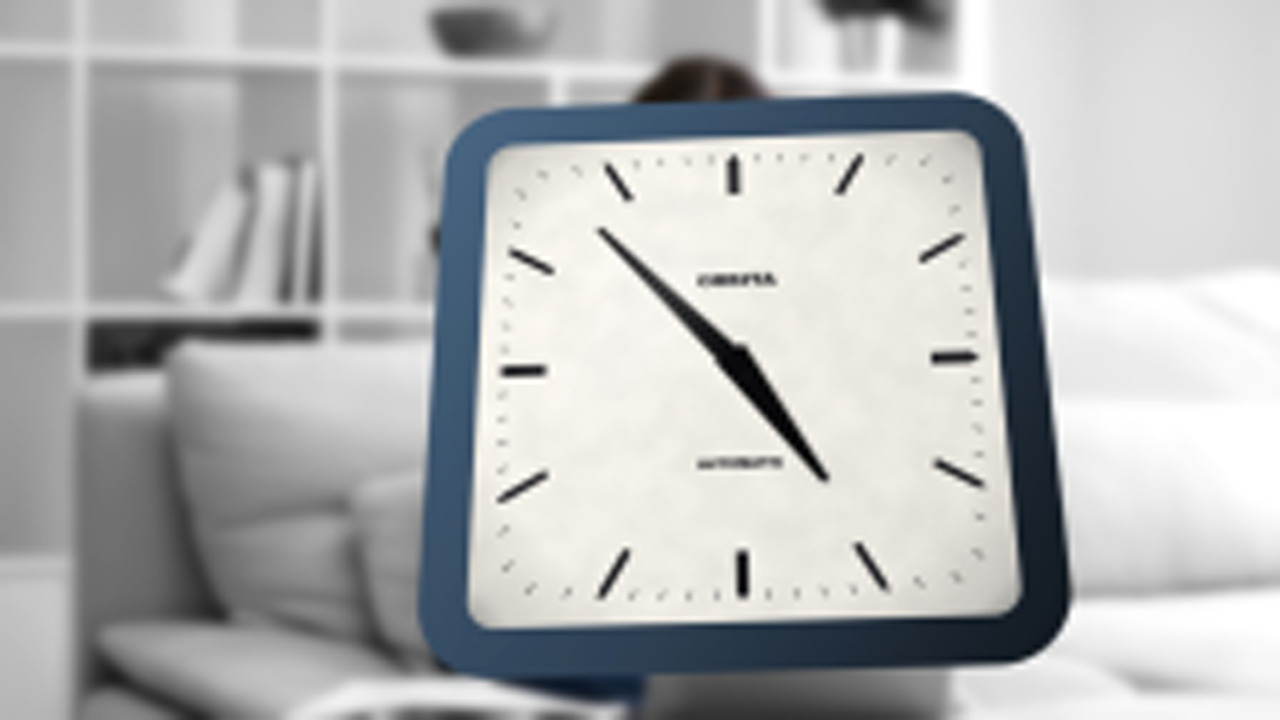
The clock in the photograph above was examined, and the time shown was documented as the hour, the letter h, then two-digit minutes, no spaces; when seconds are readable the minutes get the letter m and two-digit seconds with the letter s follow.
4h53
